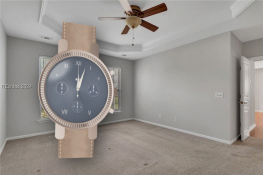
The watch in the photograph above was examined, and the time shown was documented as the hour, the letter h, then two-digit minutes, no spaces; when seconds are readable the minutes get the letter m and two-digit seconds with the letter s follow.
12h03
